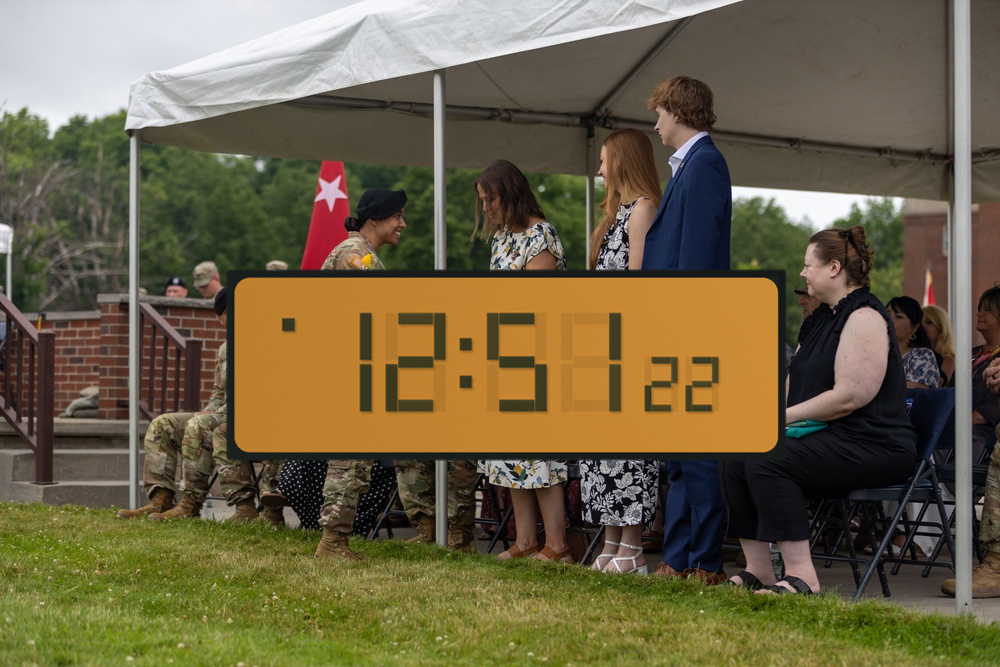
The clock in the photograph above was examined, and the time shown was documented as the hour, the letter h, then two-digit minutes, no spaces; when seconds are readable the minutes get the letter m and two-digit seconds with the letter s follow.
12h51m22s
